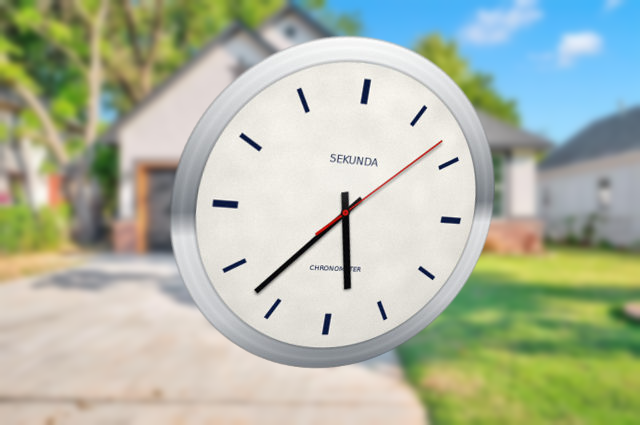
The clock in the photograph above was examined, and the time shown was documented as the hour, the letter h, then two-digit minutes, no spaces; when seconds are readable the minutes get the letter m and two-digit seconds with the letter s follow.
5h37m08s
